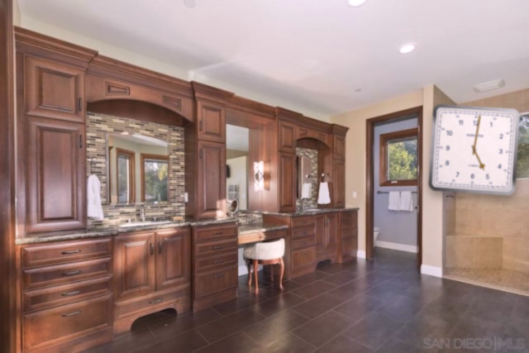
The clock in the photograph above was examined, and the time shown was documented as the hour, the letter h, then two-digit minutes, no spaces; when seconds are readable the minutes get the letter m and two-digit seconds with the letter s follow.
5h01
